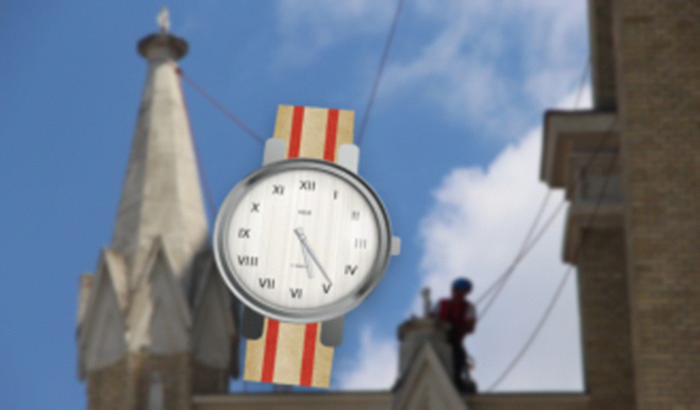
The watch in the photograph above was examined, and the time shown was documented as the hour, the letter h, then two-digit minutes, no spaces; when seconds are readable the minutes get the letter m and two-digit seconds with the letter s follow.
5h24
